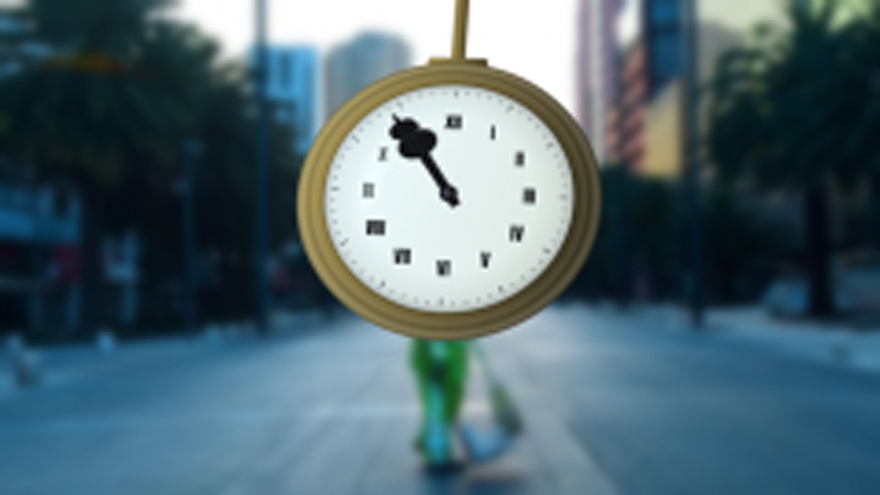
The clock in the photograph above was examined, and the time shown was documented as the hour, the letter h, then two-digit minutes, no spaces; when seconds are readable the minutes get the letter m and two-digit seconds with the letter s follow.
10h54
